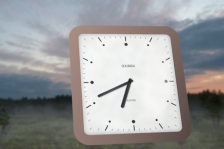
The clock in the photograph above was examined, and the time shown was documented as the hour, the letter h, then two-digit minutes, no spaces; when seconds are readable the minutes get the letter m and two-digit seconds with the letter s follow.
6h41
